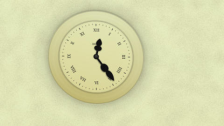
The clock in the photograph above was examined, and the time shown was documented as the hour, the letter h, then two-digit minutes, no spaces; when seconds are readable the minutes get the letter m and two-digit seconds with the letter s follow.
12h24
